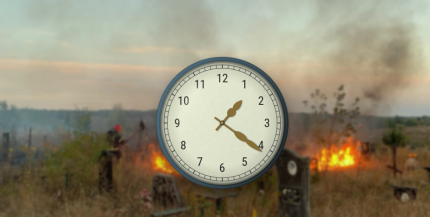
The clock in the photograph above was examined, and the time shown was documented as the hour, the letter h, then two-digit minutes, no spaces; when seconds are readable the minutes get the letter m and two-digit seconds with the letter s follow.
1h21
